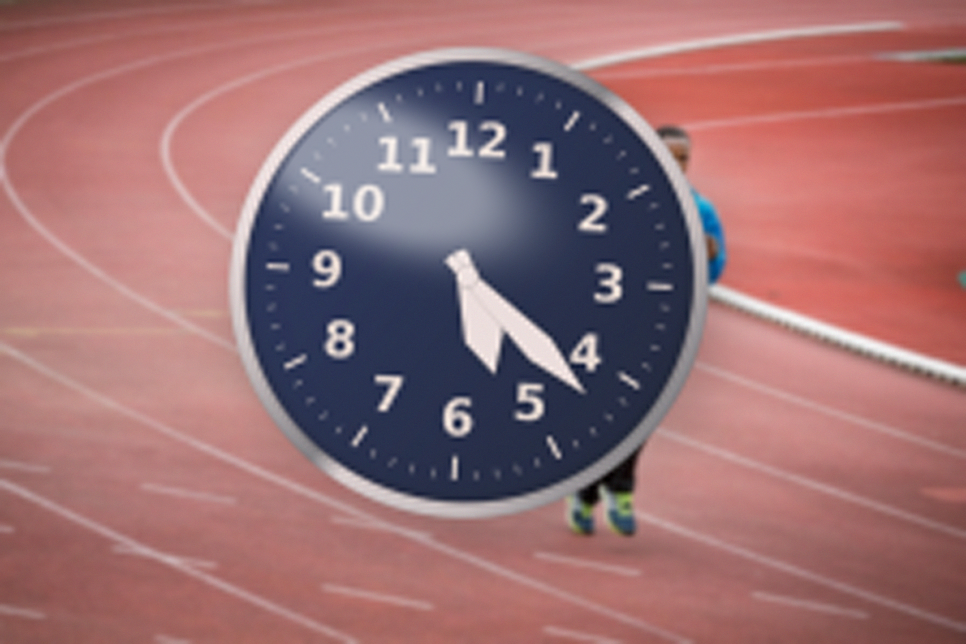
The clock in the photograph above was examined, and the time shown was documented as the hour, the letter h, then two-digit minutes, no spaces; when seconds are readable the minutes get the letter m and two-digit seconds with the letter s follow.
5h22
